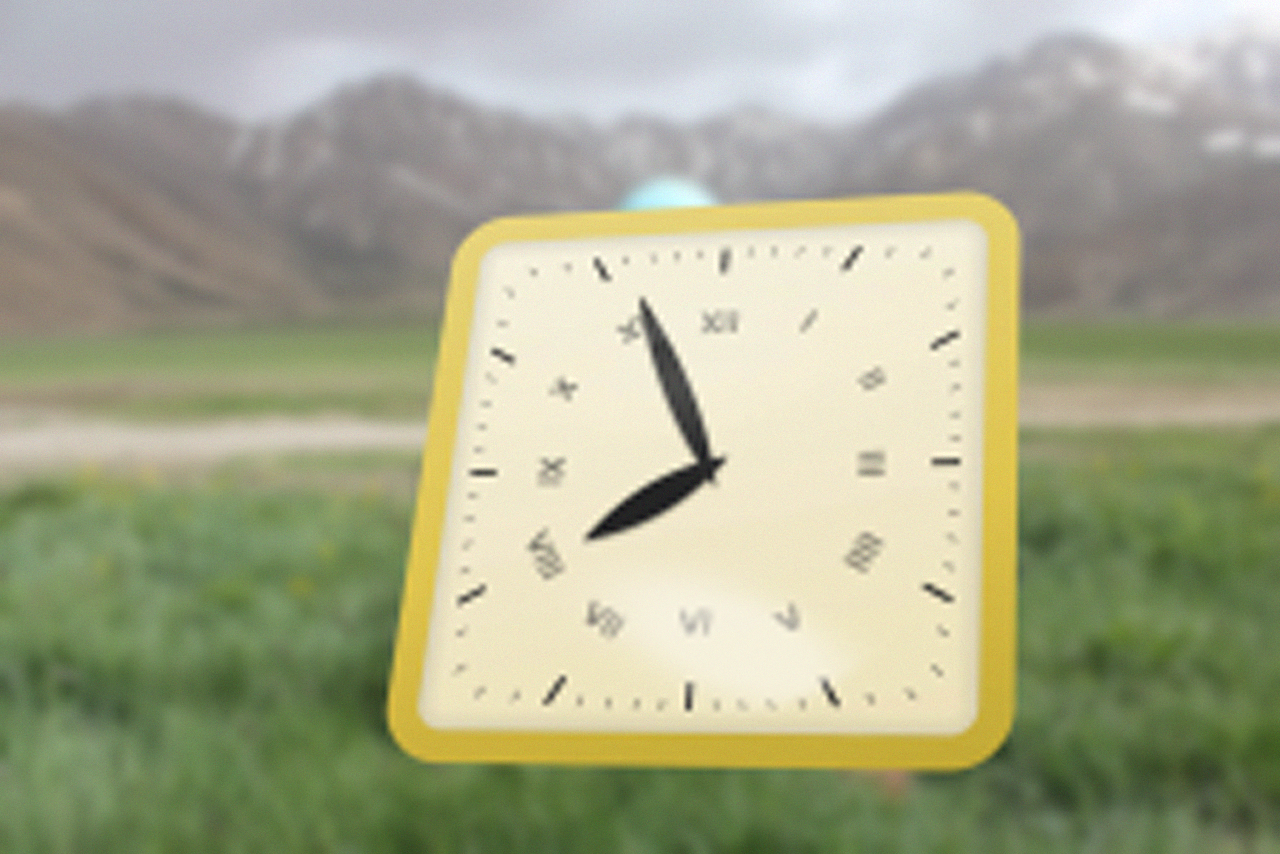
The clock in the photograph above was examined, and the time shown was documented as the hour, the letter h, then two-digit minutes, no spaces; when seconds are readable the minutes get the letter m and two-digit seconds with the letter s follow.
7h56
